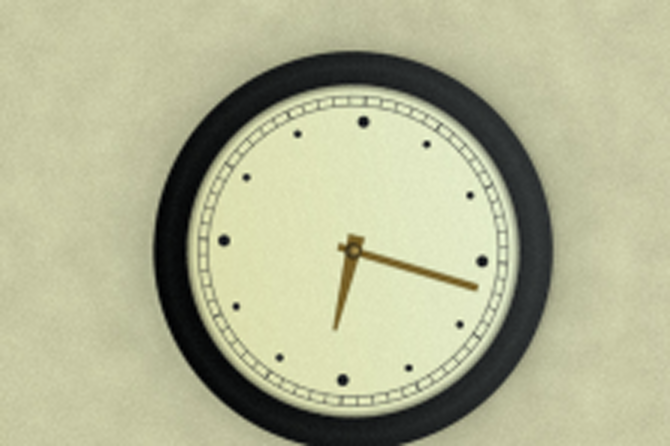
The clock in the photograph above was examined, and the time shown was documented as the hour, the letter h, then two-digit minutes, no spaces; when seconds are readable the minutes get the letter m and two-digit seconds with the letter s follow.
6h17
